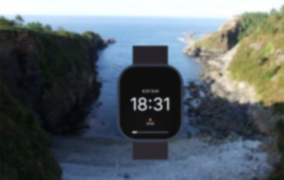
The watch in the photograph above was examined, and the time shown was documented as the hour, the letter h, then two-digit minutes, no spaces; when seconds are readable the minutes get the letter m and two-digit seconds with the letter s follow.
18h31
